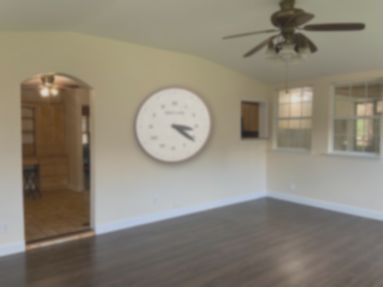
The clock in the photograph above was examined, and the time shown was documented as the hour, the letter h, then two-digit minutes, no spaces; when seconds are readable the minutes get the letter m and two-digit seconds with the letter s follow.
3h21
